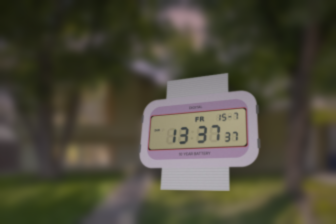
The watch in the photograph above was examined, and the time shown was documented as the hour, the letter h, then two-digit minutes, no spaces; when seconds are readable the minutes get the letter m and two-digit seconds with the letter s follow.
13h37
